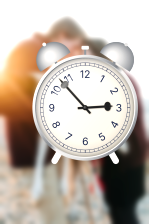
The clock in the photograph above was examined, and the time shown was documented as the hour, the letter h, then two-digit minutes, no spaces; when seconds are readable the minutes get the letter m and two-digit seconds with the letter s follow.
2h53
